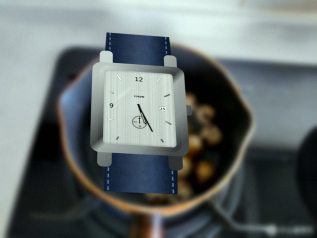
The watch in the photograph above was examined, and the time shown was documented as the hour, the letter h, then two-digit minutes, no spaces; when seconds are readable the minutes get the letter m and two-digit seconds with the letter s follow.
5h26
